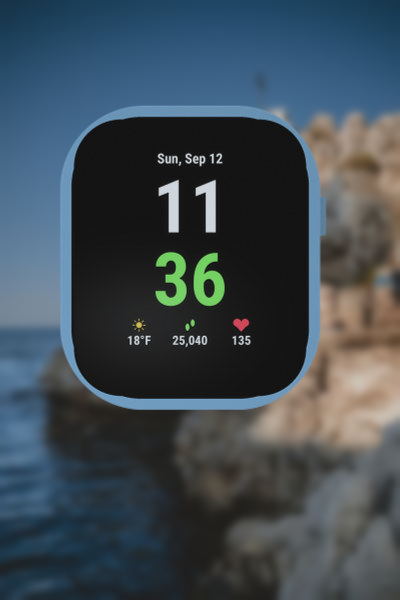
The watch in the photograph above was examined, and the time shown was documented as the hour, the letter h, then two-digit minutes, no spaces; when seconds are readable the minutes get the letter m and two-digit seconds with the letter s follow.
11h36
